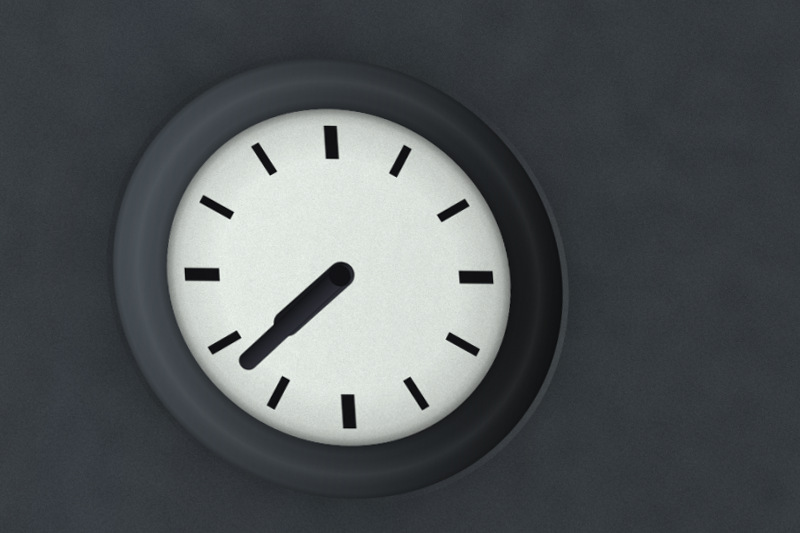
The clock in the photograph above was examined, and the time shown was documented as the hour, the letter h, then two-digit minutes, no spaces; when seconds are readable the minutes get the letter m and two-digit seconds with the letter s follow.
7h38
